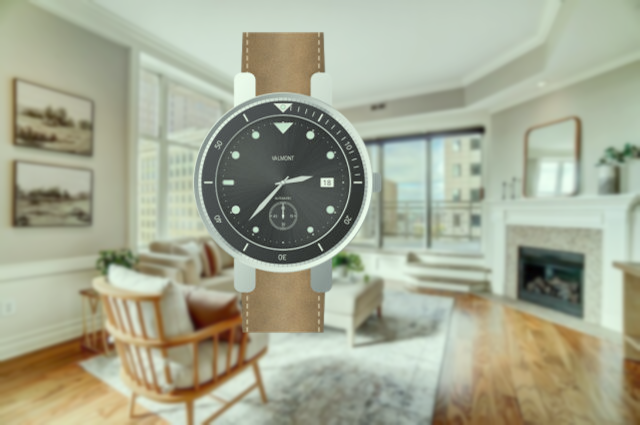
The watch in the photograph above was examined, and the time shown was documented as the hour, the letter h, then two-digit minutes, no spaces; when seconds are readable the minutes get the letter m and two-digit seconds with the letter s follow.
2h37
